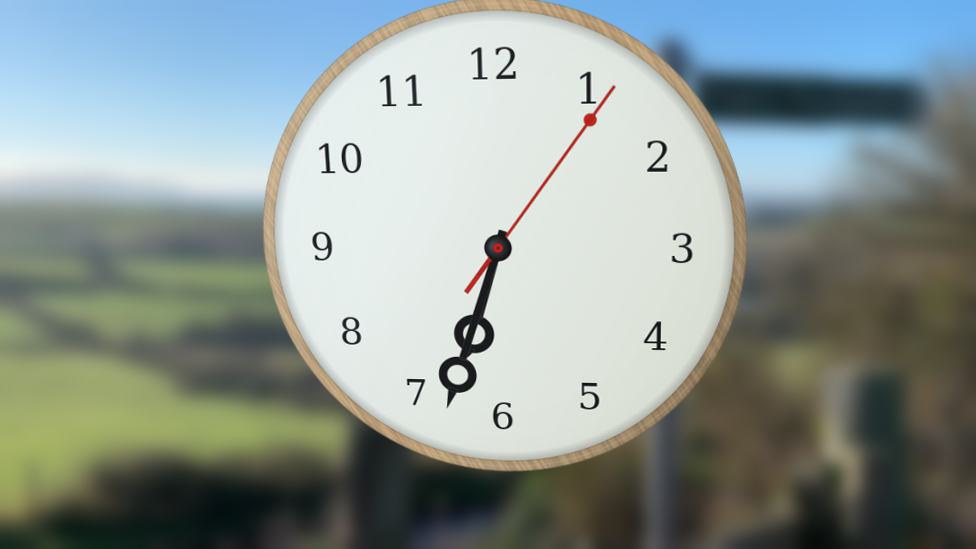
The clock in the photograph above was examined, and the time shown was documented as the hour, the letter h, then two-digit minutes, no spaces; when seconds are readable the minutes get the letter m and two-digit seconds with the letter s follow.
6h33m06s
